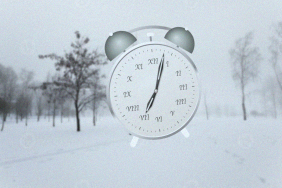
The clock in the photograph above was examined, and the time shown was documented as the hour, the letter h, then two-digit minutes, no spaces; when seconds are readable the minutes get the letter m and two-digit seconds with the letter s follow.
7h03
